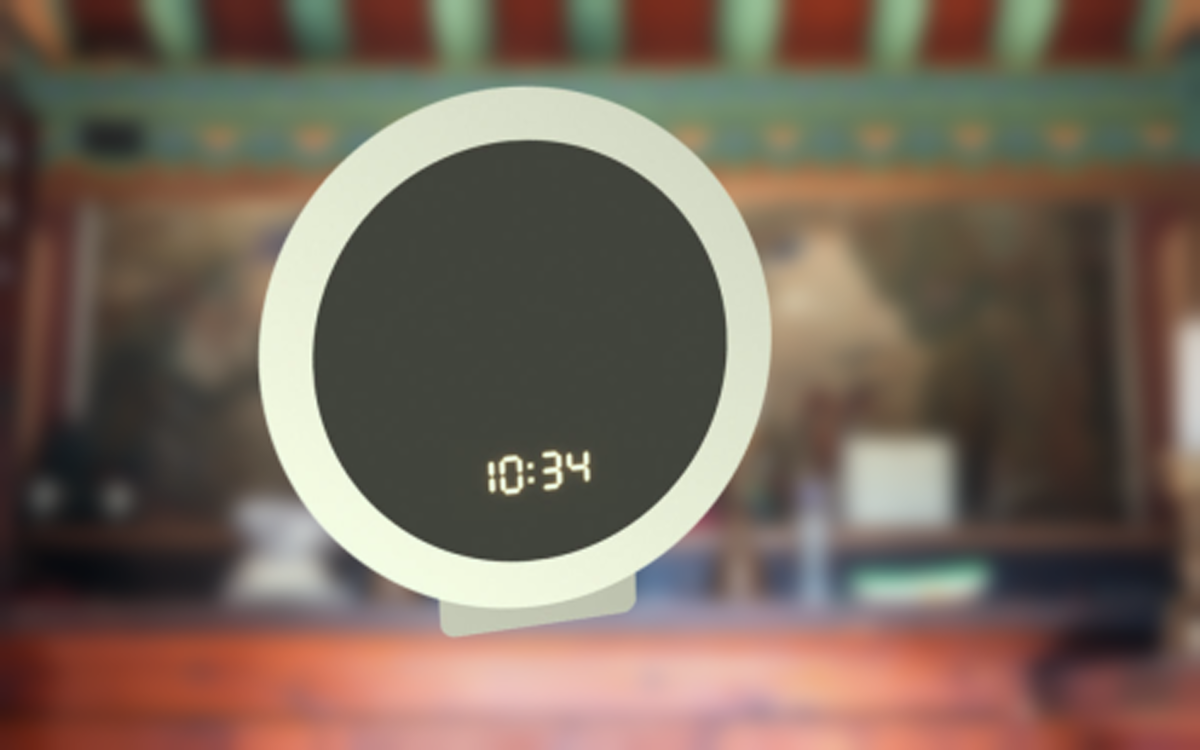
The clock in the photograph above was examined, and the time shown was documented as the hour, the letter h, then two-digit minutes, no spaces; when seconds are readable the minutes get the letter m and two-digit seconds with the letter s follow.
10h34
